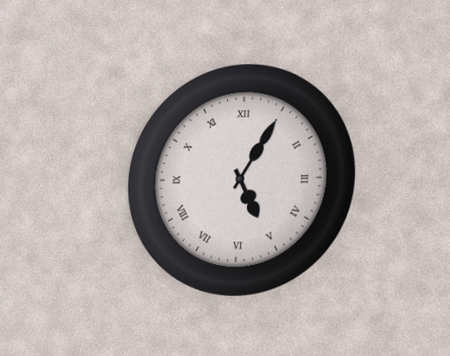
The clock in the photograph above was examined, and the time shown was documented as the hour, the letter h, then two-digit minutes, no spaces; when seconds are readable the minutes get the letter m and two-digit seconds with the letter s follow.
5h05
